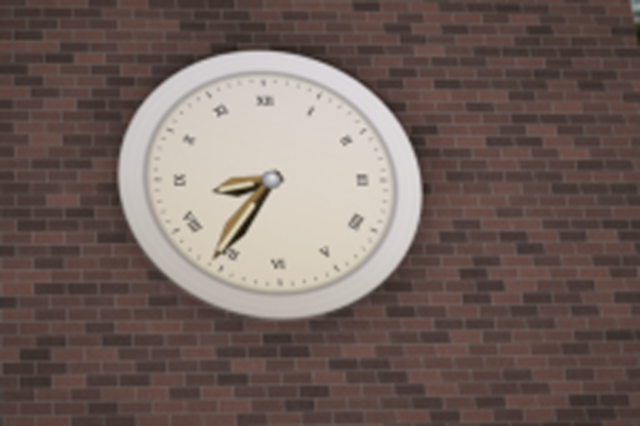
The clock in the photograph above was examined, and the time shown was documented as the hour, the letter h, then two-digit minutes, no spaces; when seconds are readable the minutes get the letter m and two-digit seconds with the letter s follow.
8h36
